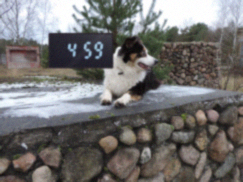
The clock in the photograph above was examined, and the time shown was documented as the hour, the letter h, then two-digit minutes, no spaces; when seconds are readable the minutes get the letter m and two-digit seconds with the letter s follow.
4h59
